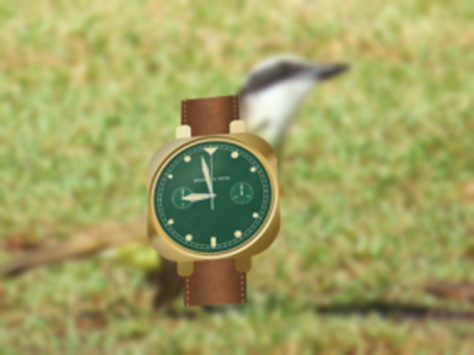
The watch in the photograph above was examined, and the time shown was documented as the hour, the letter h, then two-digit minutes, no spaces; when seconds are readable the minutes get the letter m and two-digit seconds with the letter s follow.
8h58
